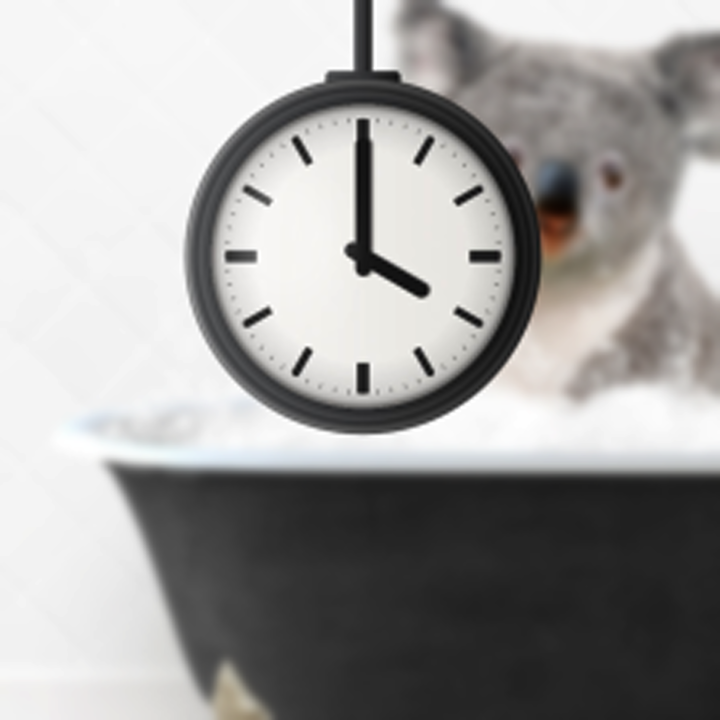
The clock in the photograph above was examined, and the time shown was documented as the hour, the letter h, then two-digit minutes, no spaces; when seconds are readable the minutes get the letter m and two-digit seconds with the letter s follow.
4h00
